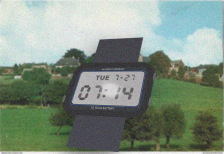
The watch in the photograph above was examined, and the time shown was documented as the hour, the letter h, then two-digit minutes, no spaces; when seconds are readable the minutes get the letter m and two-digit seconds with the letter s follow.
7h14
